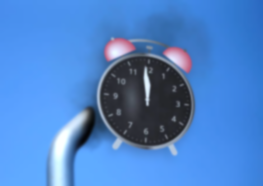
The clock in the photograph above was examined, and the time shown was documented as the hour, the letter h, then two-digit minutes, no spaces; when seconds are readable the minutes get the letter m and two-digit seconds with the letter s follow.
11h59
